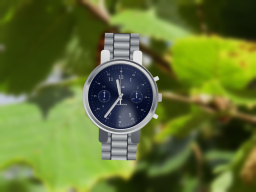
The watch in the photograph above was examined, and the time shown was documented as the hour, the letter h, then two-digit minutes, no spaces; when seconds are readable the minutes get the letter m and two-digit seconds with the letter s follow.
11h36
